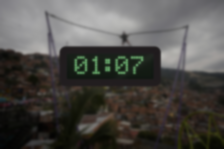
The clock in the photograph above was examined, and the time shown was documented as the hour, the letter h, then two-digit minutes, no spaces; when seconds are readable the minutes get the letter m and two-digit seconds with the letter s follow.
1h07
